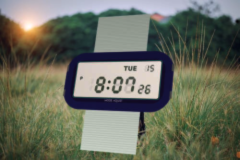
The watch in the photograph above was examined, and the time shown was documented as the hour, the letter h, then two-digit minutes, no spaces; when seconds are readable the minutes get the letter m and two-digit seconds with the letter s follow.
8h07m26s
